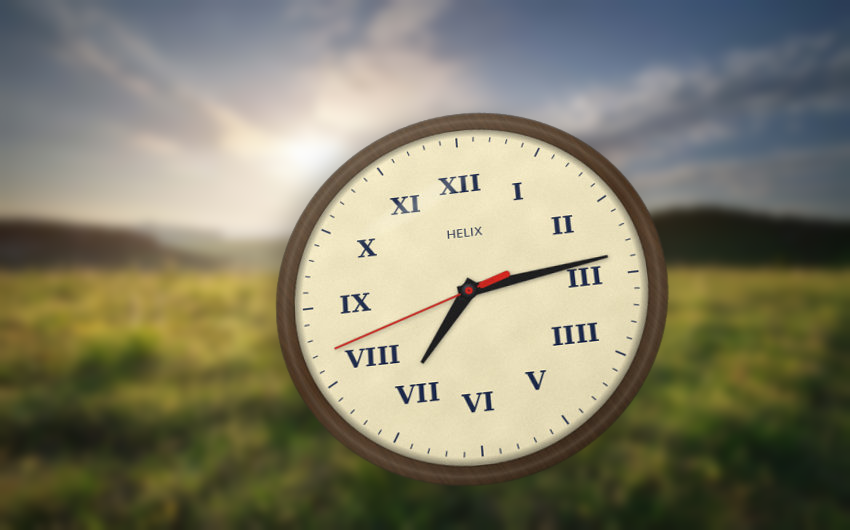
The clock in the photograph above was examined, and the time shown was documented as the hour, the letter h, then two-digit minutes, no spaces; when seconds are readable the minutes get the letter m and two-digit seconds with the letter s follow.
7h13m42s
